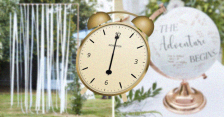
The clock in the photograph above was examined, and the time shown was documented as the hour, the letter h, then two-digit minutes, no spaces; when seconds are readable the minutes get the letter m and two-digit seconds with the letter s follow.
6h00
